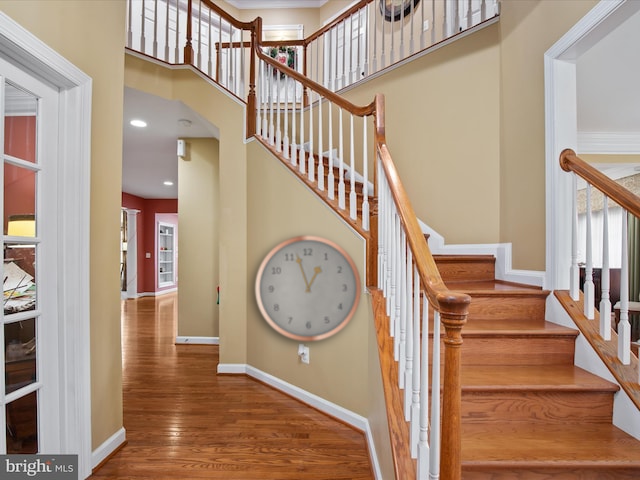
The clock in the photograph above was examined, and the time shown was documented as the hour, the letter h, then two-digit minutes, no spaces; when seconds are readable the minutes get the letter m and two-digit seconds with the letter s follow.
12h57
